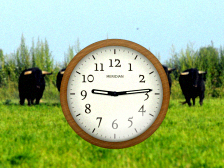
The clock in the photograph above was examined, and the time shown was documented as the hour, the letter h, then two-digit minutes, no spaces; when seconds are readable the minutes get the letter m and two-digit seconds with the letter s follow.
9h14
